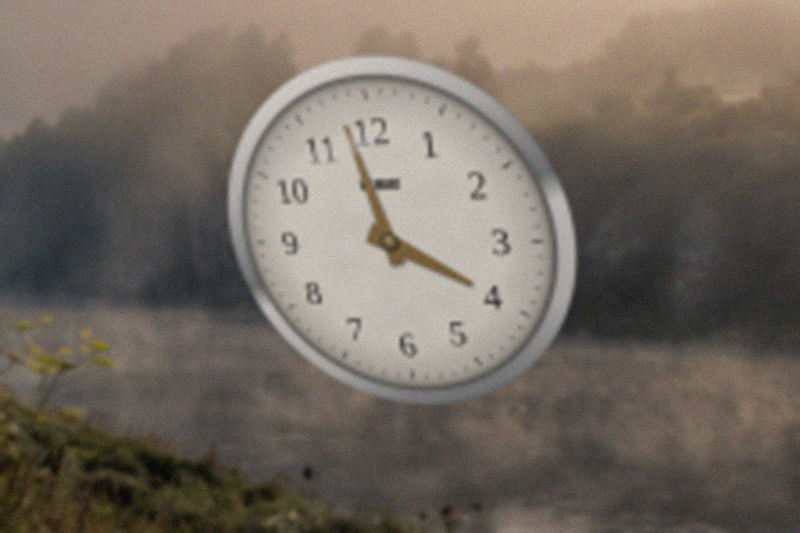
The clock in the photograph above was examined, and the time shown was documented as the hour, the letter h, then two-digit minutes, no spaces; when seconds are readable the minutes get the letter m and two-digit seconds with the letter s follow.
3h58
